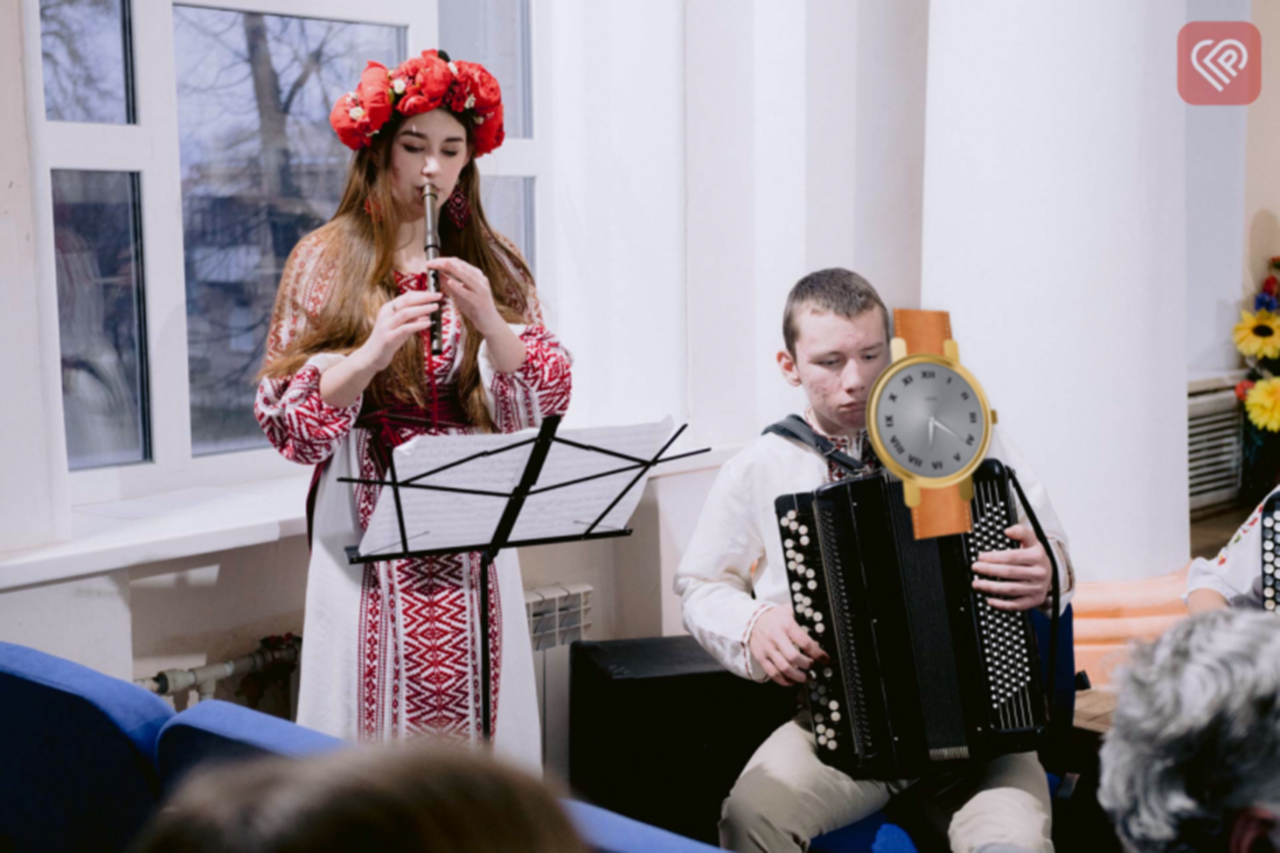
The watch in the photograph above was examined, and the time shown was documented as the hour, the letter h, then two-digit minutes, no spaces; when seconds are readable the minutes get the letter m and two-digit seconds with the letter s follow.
6h21
